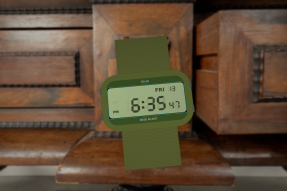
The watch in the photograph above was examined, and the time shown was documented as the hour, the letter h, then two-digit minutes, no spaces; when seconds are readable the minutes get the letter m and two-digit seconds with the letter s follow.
6h35m47s
